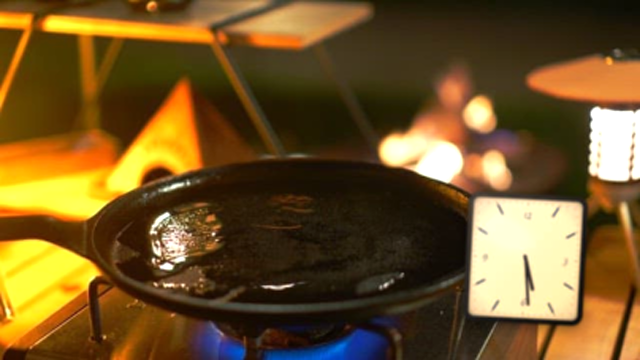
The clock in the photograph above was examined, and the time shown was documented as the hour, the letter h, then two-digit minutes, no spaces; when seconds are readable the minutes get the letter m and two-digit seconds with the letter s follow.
5h29
